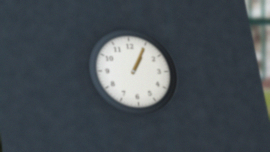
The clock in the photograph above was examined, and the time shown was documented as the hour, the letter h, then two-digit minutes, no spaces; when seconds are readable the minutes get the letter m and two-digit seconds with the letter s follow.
1h05
